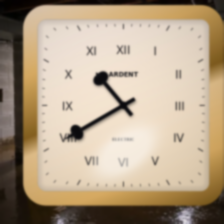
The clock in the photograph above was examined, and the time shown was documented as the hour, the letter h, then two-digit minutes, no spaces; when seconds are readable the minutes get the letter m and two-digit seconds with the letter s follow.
10h40
